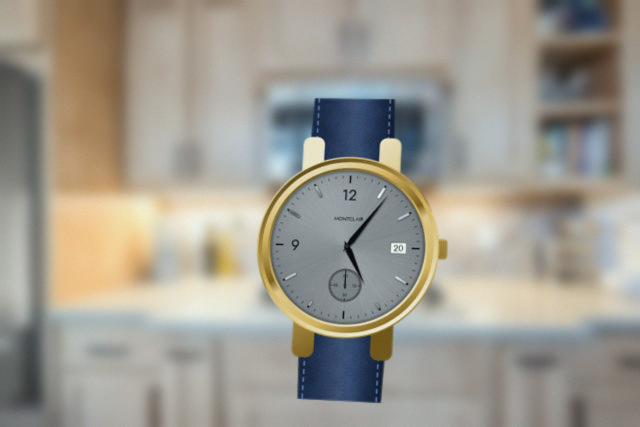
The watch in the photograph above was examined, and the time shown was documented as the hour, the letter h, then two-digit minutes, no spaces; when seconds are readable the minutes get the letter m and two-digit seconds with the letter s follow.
5h06
